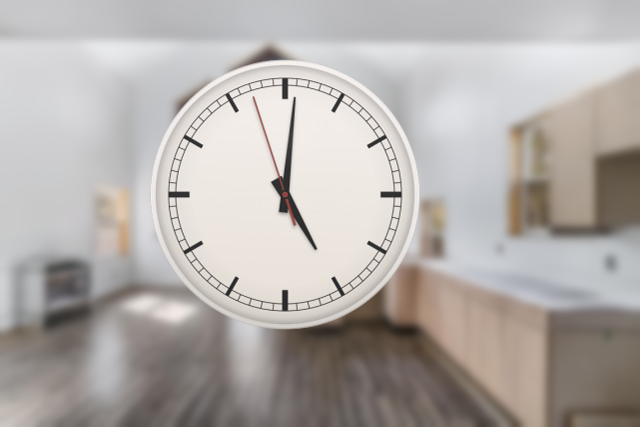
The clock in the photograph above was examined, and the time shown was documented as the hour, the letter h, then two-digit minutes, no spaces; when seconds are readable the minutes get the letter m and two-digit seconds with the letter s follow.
5h00m57s
